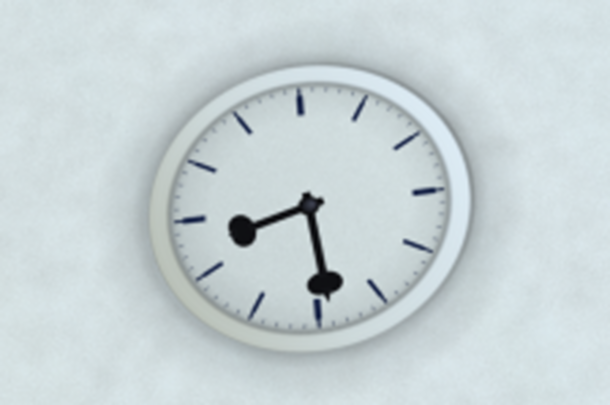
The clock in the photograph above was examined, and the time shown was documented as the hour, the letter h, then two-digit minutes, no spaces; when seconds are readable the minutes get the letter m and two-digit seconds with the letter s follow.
8h29
